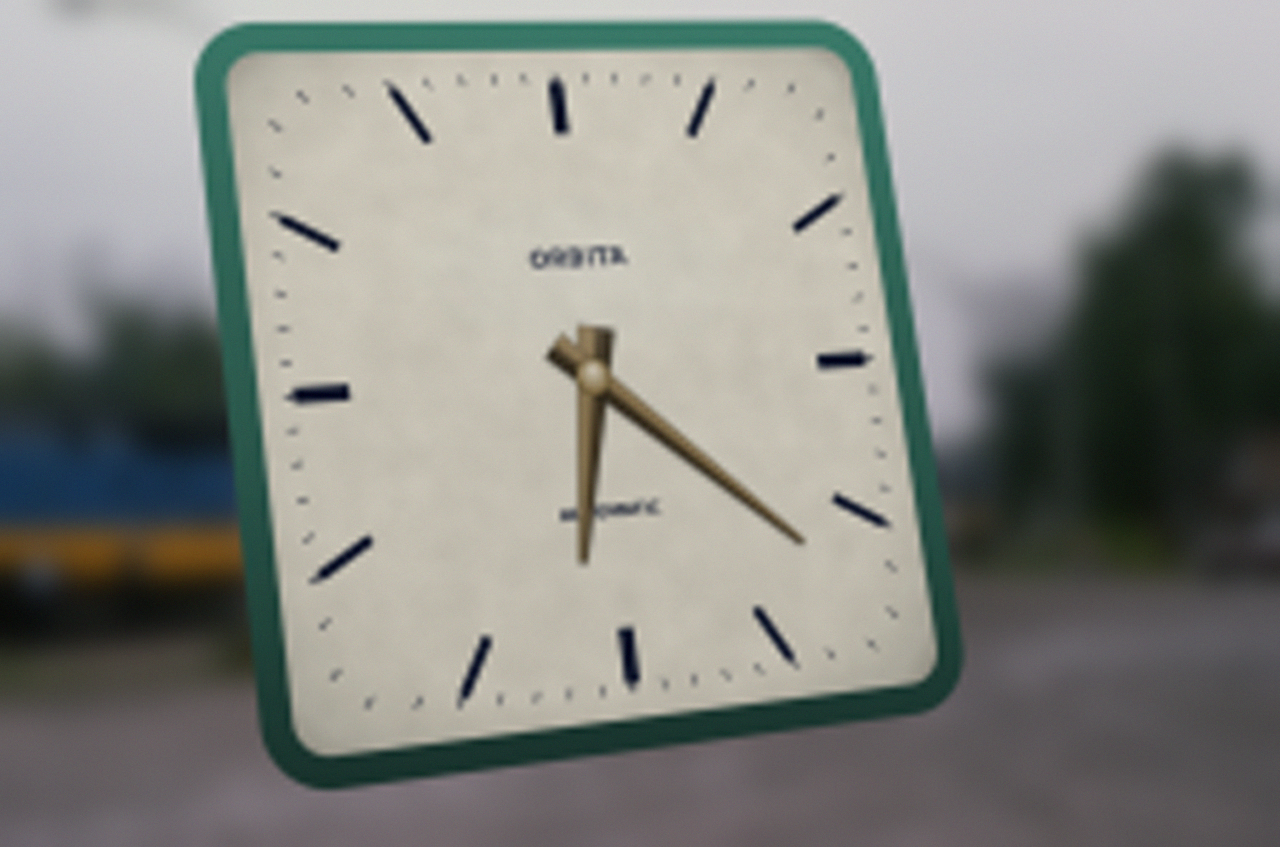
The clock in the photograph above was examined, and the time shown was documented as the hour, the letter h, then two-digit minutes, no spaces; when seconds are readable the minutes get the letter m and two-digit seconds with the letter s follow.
6h22
